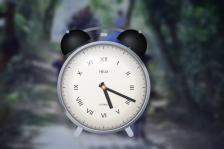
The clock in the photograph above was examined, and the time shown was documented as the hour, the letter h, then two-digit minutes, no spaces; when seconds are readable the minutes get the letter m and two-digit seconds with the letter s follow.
5h19
